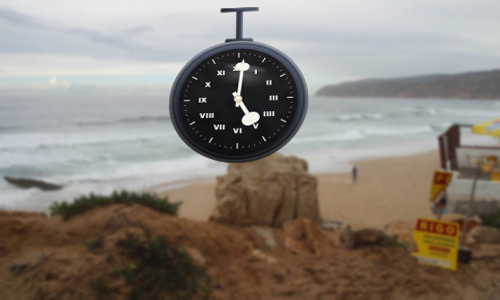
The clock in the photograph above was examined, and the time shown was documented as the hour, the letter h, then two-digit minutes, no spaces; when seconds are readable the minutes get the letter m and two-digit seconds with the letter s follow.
5h01
